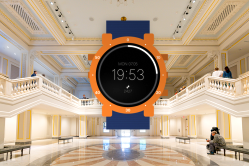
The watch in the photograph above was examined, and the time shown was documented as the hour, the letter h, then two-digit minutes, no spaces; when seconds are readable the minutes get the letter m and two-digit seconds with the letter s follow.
19h53
